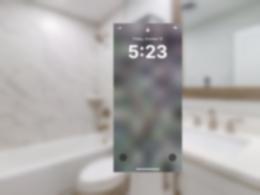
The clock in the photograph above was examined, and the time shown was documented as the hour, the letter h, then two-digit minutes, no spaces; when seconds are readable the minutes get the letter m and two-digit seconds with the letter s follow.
5h23
